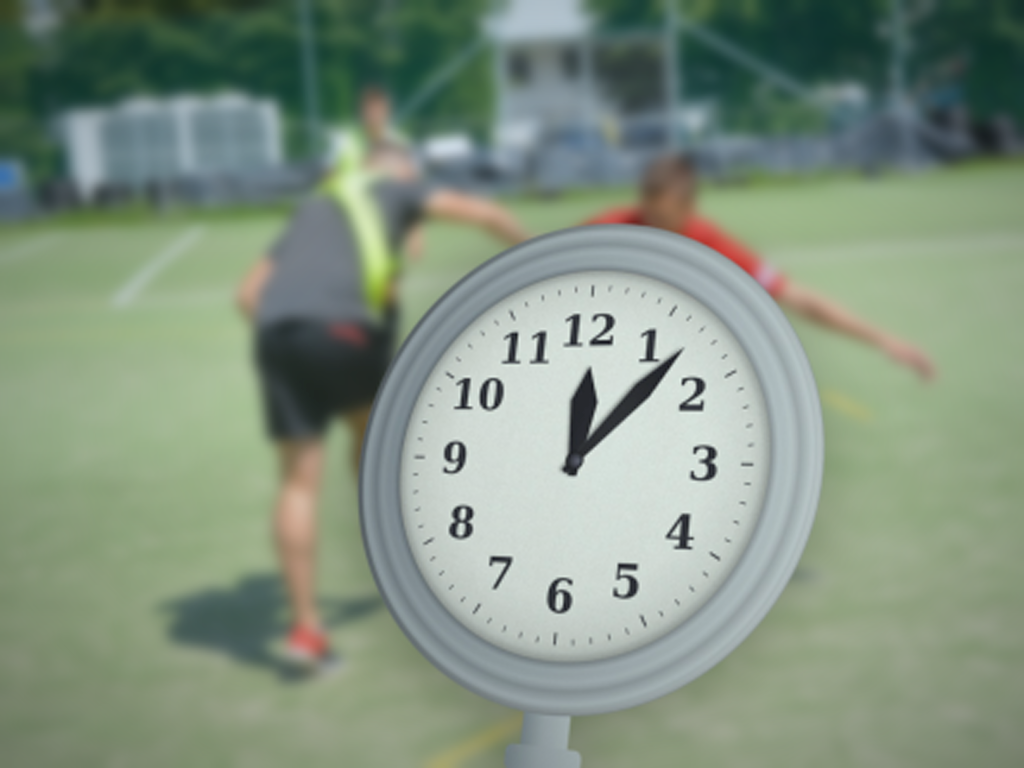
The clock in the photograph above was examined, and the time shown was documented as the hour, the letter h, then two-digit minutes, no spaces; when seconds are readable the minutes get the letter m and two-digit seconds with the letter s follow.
12h07
